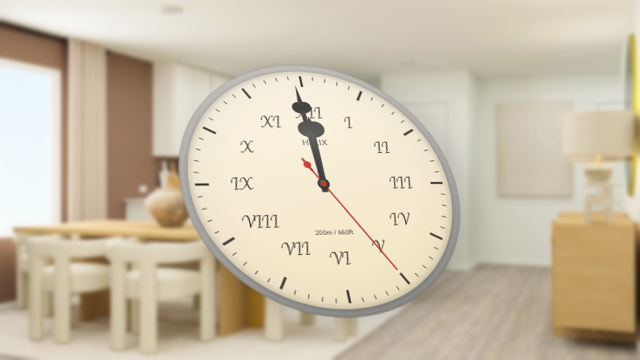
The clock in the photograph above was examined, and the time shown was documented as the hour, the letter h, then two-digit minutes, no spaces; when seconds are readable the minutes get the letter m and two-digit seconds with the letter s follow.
11h59m25s
